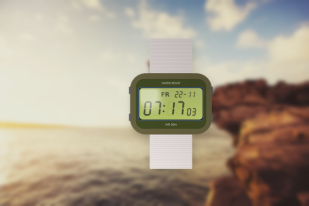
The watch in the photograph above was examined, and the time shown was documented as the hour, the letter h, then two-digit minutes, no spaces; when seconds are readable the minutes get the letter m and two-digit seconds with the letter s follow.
7h17m03s
